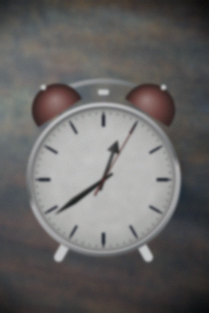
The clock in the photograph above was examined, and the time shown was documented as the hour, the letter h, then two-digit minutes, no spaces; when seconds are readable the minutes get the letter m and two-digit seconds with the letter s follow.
12h39m05s
